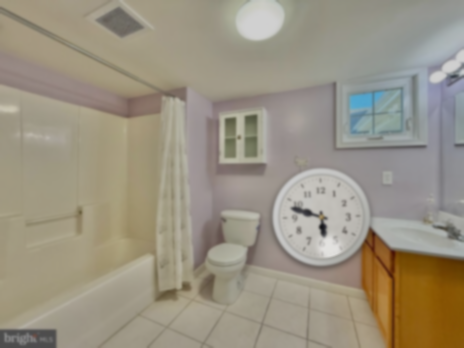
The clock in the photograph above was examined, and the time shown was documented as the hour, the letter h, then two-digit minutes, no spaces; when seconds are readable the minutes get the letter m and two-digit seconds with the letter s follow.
5h48
